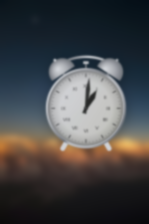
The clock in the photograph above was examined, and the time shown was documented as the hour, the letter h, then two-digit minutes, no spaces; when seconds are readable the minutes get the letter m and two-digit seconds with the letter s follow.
1h01
